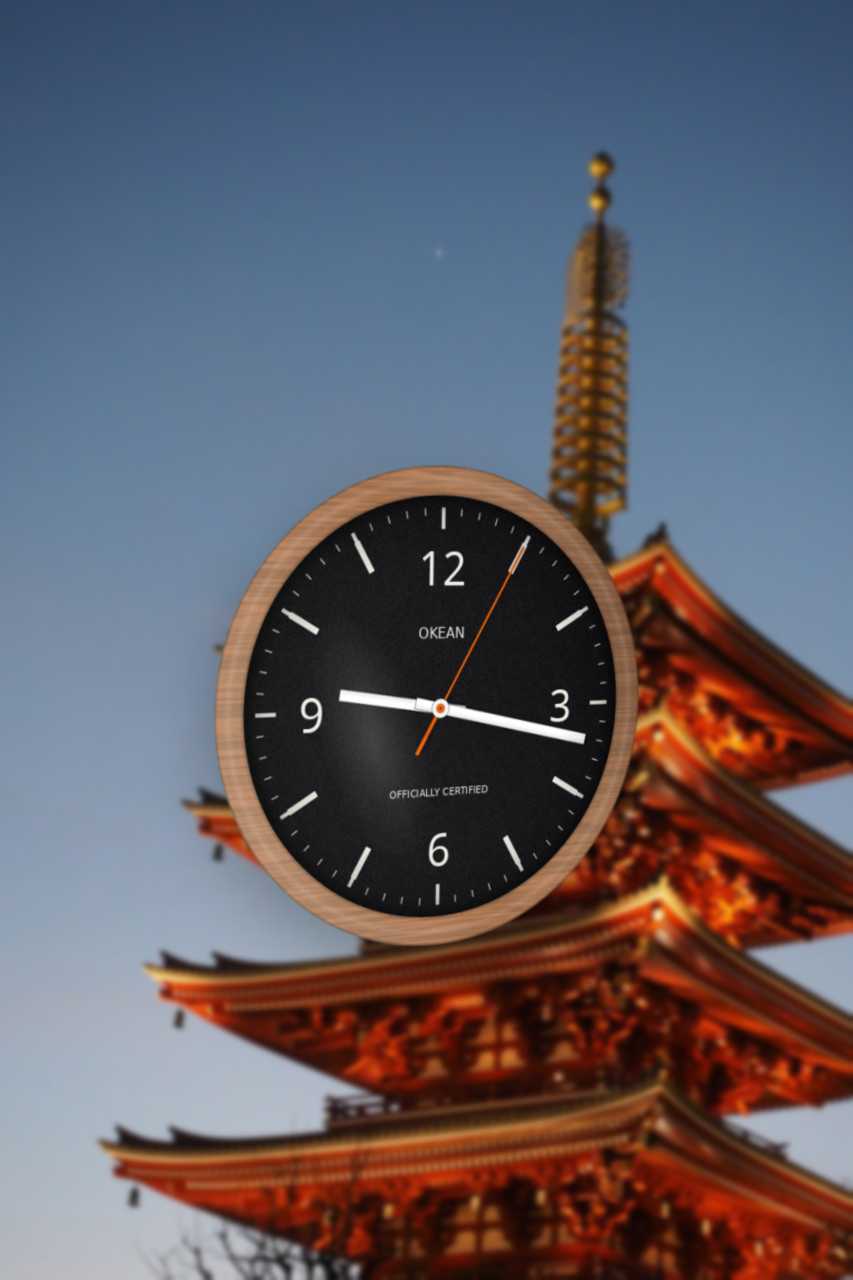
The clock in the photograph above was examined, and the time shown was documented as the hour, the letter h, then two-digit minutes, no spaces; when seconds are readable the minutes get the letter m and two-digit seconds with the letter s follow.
9h17m05s
